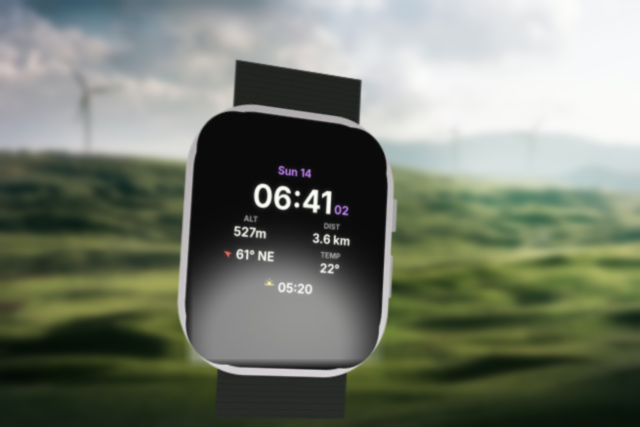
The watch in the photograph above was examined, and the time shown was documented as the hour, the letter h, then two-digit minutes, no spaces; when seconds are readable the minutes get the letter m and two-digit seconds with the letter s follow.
6h41m02s
